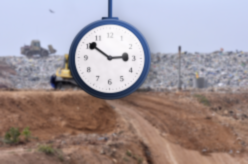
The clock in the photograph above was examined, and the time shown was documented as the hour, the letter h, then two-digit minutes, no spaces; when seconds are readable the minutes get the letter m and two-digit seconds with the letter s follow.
2h51
